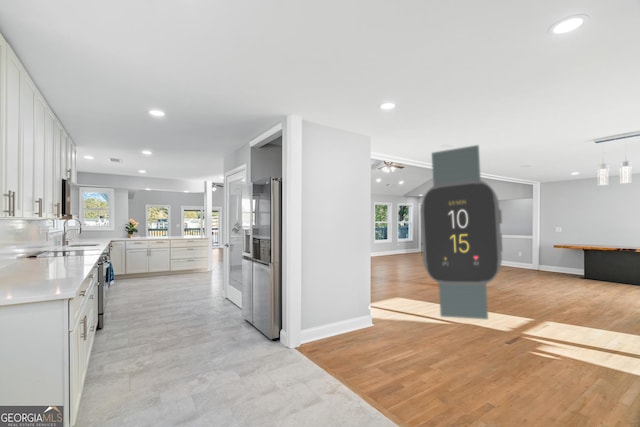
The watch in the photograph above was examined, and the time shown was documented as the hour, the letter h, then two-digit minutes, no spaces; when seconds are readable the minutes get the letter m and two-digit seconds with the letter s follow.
10h15
